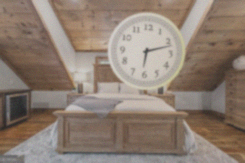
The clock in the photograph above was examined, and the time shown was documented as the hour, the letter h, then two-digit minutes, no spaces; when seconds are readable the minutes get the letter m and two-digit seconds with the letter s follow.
6h12
